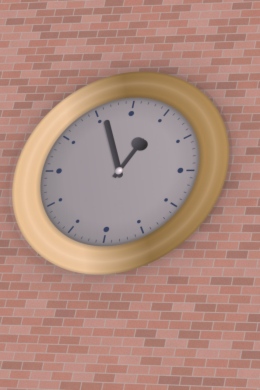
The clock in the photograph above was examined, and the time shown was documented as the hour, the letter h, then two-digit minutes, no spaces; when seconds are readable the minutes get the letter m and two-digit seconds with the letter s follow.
12h56
